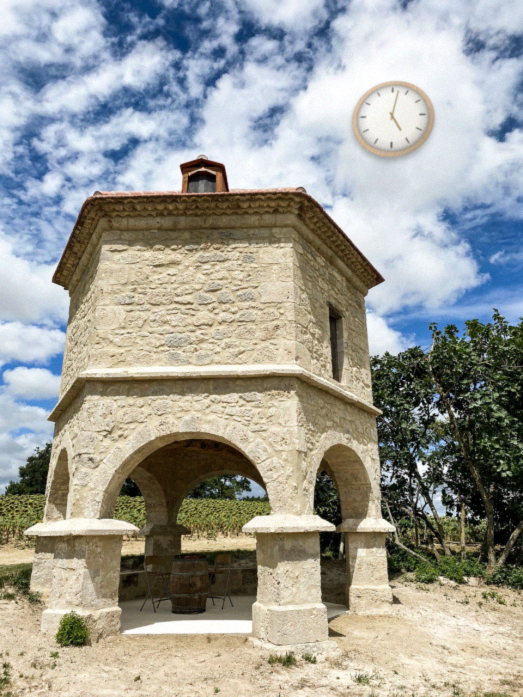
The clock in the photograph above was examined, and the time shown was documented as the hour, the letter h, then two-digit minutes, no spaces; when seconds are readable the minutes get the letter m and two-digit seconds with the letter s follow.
5h02
